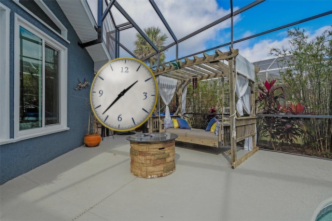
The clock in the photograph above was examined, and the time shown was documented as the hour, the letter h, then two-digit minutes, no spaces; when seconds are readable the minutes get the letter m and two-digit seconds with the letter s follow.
1h37
